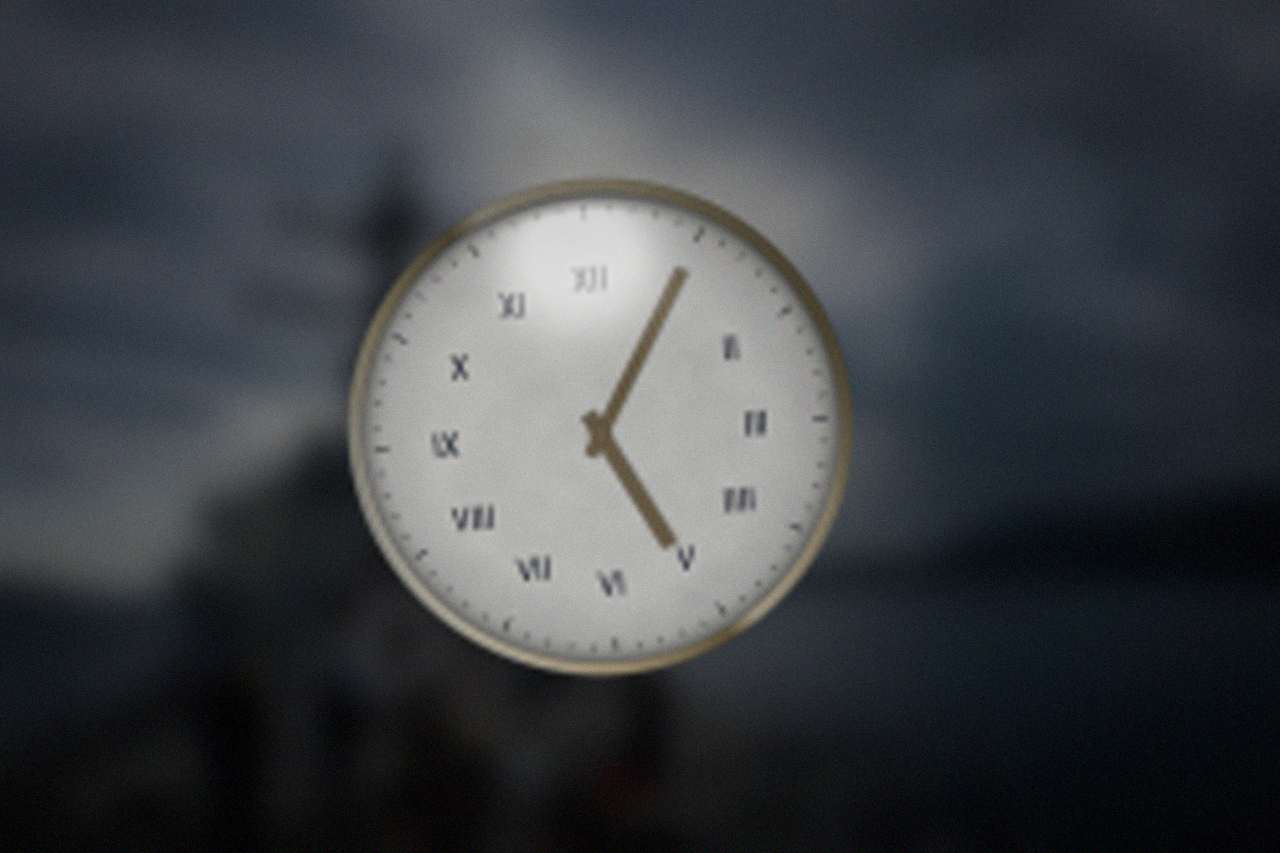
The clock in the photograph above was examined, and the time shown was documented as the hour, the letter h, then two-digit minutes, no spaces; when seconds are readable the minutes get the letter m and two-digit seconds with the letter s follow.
5h05
